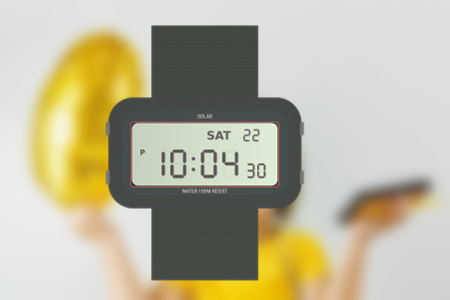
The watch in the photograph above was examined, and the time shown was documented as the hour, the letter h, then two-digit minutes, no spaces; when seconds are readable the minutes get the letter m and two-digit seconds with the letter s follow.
10h04m30s
